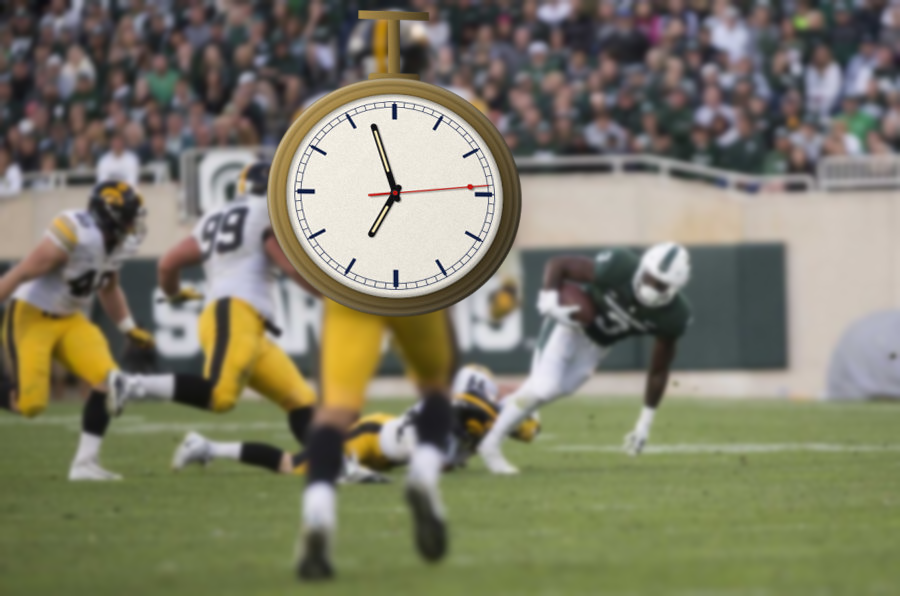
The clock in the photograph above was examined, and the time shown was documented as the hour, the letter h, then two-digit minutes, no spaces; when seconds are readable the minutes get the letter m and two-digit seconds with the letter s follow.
6h57m14s
